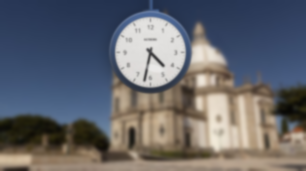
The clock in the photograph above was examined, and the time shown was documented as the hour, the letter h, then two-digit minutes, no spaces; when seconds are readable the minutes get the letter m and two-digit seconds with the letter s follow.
4h32
